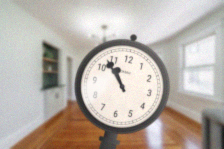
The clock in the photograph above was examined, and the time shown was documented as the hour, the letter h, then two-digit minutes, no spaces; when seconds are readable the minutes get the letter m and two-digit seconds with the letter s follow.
10h53
